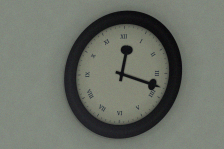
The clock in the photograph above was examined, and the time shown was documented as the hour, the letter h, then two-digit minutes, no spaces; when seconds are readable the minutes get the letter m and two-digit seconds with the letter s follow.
12h18
